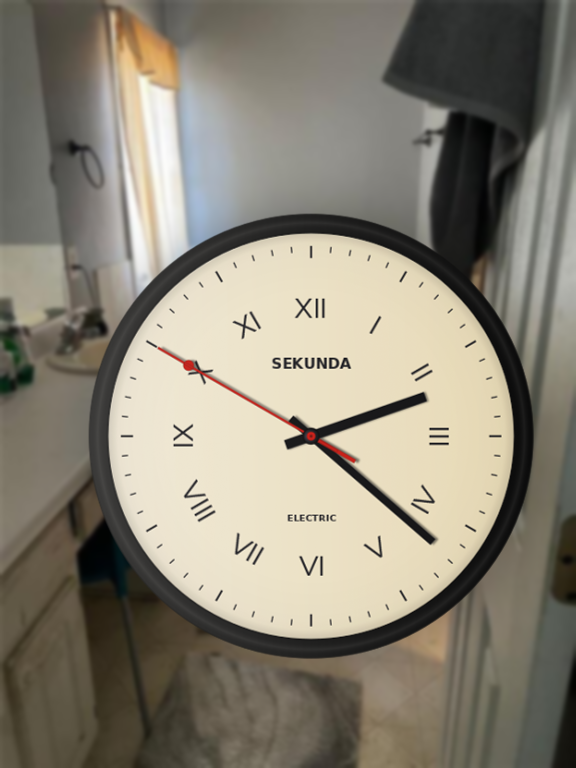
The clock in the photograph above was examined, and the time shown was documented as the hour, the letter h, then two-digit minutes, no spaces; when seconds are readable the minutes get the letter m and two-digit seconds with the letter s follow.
2h21m50s
